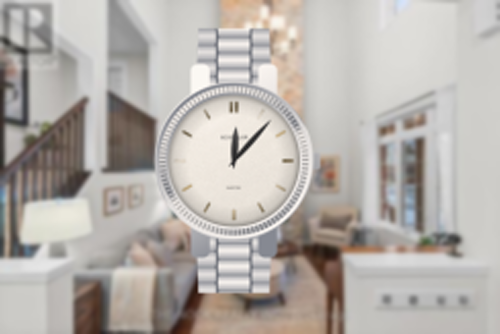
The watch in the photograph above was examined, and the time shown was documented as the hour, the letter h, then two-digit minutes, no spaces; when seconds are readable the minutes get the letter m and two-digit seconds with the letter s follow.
12h07
